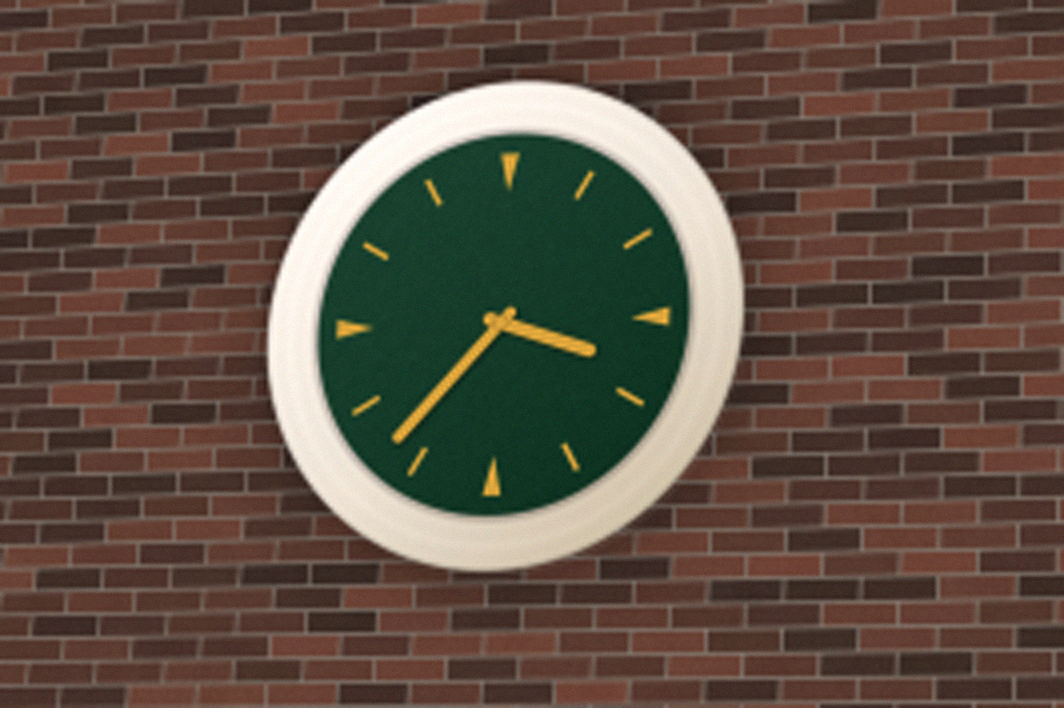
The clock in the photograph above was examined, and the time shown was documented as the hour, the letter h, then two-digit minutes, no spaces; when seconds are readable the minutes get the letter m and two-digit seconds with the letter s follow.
3h37
